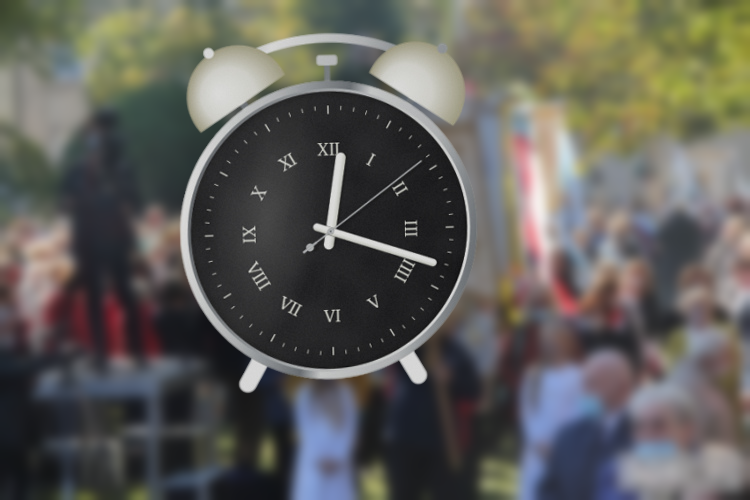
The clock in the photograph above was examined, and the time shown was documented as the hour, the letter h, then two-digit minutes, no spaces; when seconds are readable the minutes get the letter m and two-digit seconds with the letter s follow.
12h18m09s
